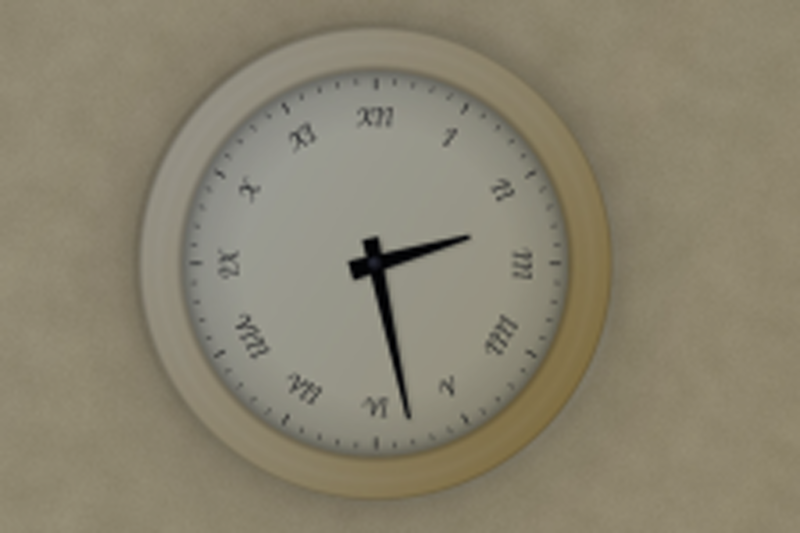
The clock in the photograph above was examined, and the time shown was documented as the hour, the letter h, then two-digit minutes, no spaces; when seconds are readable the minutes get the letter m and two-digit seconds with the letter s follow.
2h28
